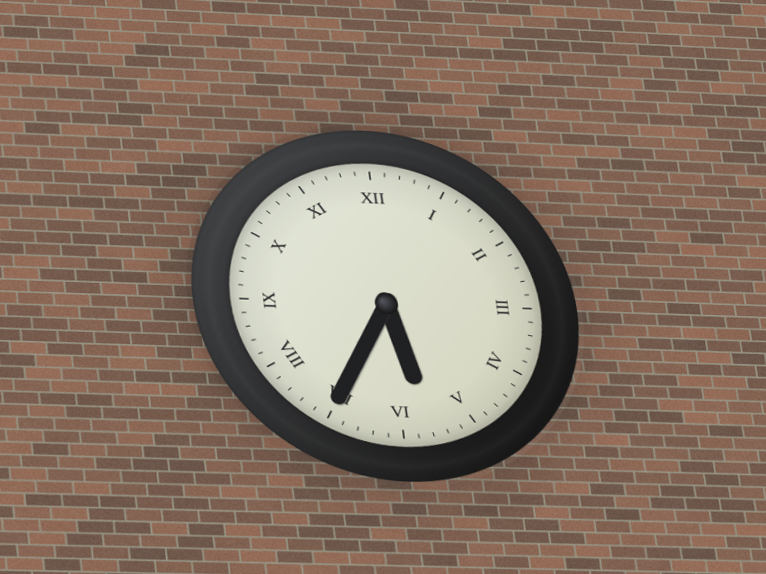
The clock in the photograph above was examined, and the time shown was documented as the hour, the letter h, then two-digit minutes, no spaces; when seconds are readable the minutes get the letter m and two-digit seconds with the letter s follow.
5h35
